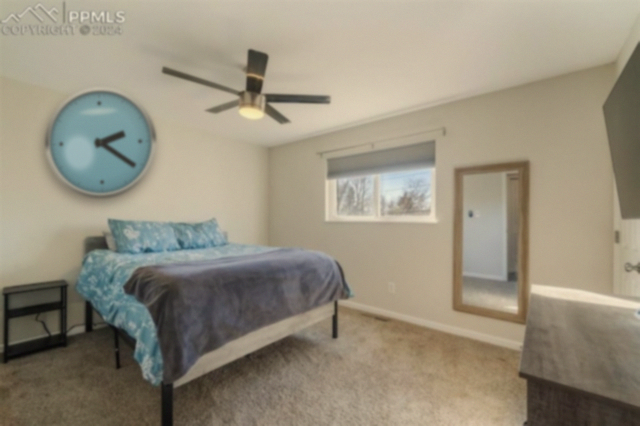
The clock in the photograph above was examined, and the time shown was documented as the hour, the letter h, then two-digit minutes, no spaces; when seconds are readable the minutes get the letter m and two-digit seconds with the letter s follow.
2h21
